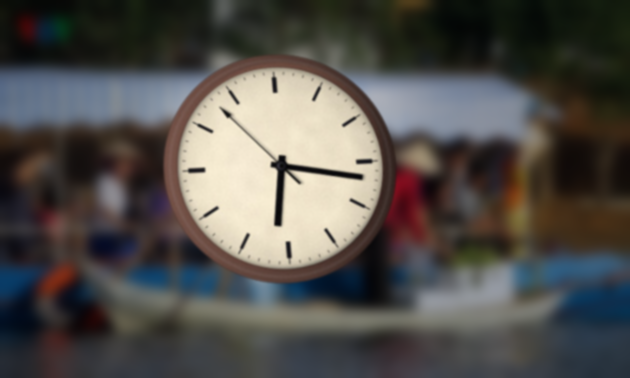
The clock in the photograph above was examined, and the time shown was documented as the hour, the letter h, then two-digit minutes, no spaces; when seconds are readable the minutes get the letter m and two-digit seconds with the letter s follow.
6h16m53s
